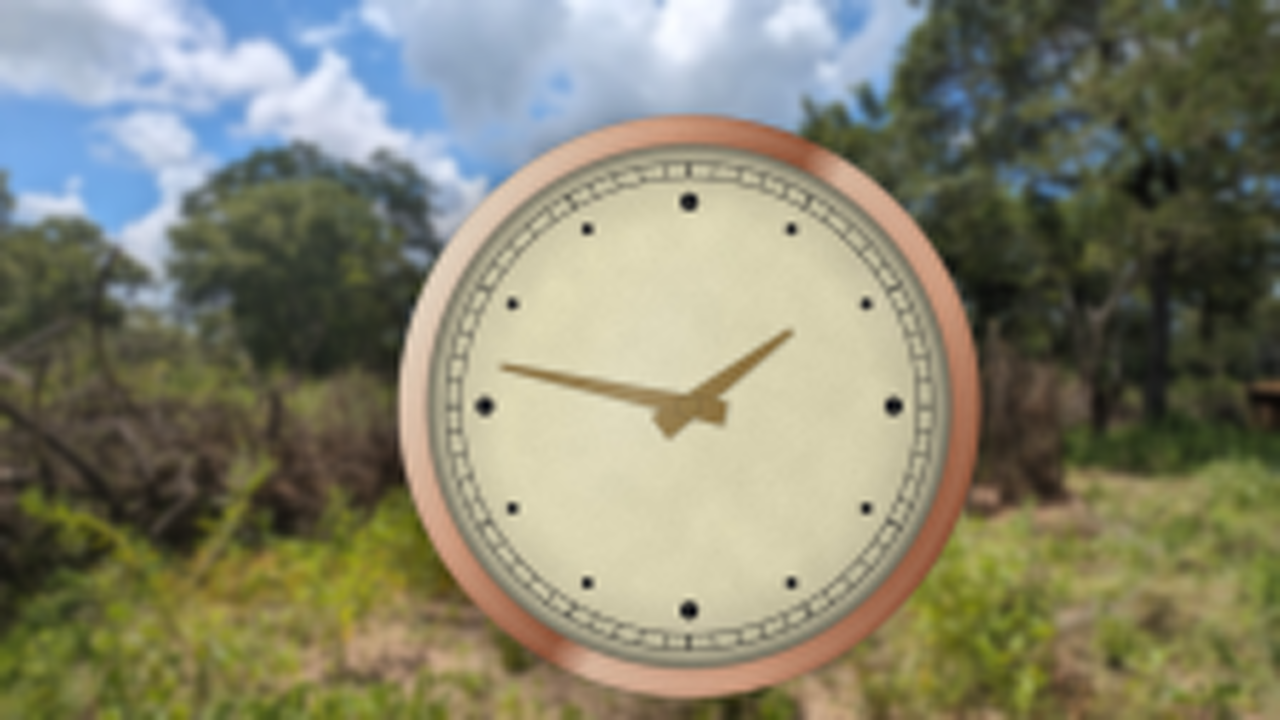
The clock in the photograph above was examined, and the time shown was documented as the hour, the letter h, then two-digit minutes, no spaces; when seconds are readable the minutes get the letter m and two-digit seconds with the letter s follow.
1h47
